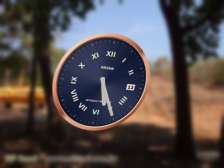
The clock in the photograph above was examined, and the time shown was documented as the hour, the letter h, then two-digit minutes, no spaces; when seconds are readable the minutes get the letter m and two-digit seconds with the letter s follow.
5h25
